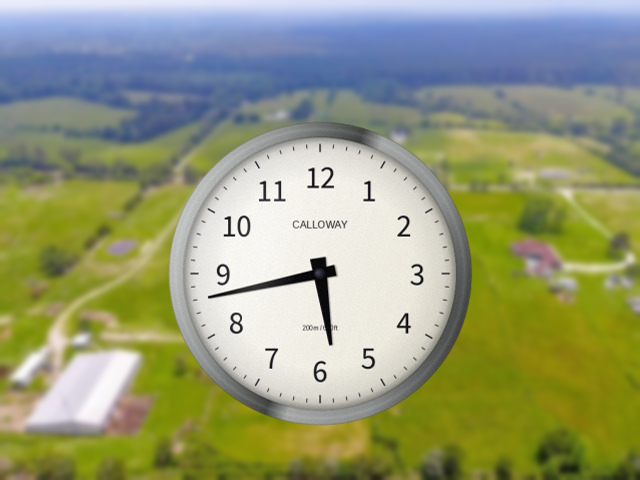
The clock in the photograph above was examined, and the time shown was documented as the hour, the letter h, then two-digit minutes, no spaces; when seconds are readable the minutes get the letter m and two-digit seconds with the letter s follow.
5h43
